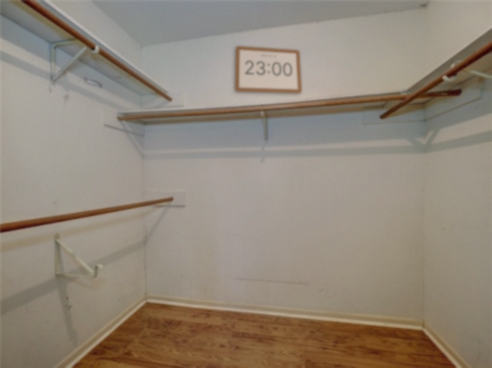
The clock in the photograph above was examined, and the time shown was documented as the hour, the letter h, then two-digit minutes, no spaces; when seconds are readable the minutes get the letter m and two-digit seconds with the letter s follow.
23h00
